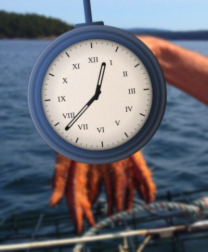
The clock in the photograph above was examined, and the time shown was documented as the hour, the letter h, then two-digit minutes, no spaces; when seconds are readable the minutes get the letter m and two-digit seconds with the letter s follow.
12h38
